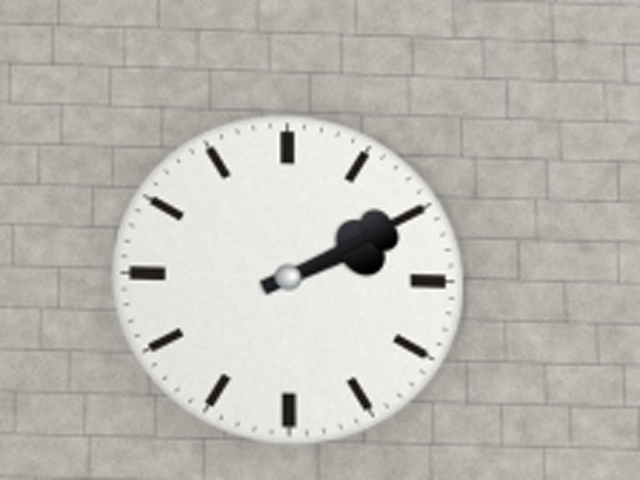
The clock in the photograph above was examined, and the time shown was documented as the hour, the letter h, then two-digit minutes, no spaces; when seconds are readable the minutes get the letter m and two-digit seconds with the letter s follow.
2h10
